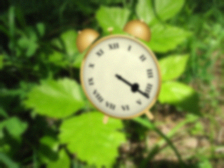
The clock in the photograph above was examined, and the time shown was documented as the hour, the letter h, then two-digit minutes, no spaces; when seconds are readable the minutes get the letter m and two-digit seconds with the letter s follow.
4h22
